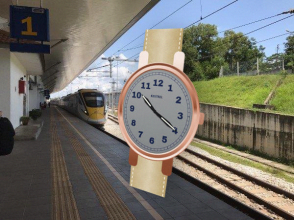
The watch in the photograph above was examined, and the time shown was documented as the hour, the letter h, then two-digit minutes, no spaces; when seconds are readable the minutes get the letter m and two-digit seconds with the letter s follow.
10h20
